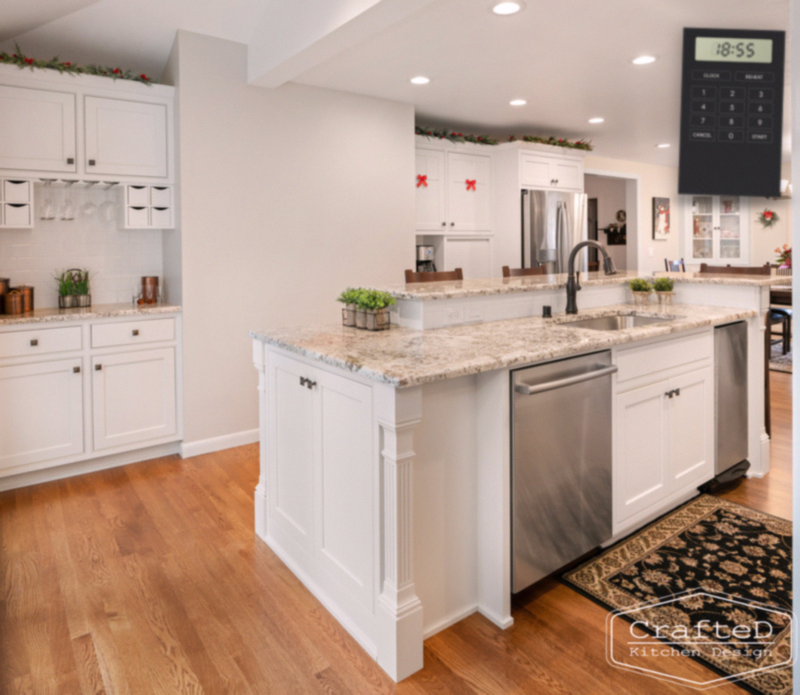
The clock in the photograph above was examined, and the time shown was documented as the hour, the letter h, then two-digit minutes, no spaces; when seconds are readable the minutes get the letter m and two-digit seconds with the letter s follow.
18h55
